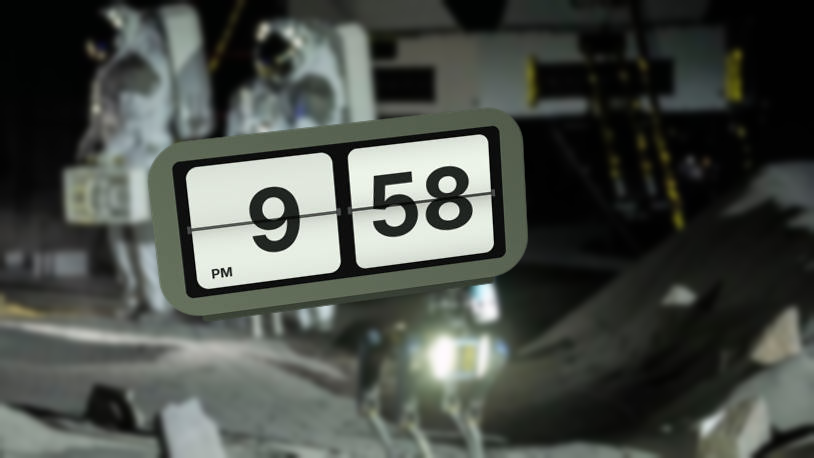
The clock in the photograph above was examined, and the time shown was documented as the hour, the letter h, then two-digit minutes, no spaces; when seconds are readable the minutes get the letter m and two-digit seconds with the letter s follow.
9h58
